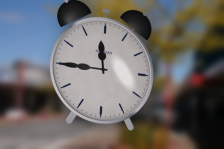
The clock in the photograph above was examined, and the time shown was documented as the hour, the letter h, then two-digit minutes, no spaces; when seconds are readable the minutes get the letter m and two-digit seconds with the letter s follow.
11h45
